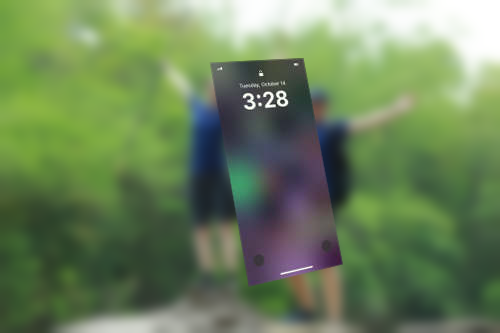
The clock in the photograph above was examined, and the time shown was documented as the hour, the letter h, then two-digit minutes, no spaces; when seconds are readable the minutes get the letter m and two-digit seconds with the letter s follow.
3h28
